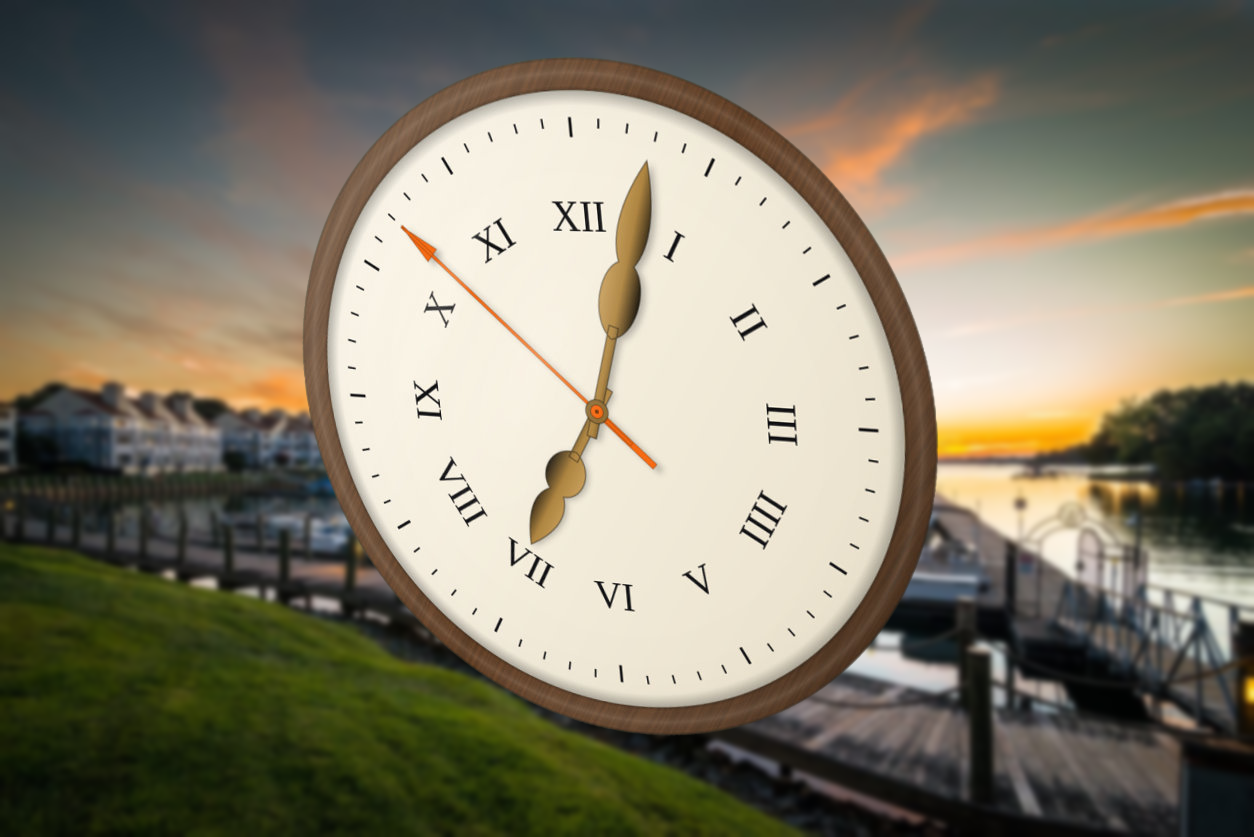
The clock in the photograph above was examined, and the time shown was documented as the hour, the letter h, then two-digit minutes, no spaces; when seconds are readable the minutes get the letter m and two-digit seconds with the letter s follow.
7h02m52s
